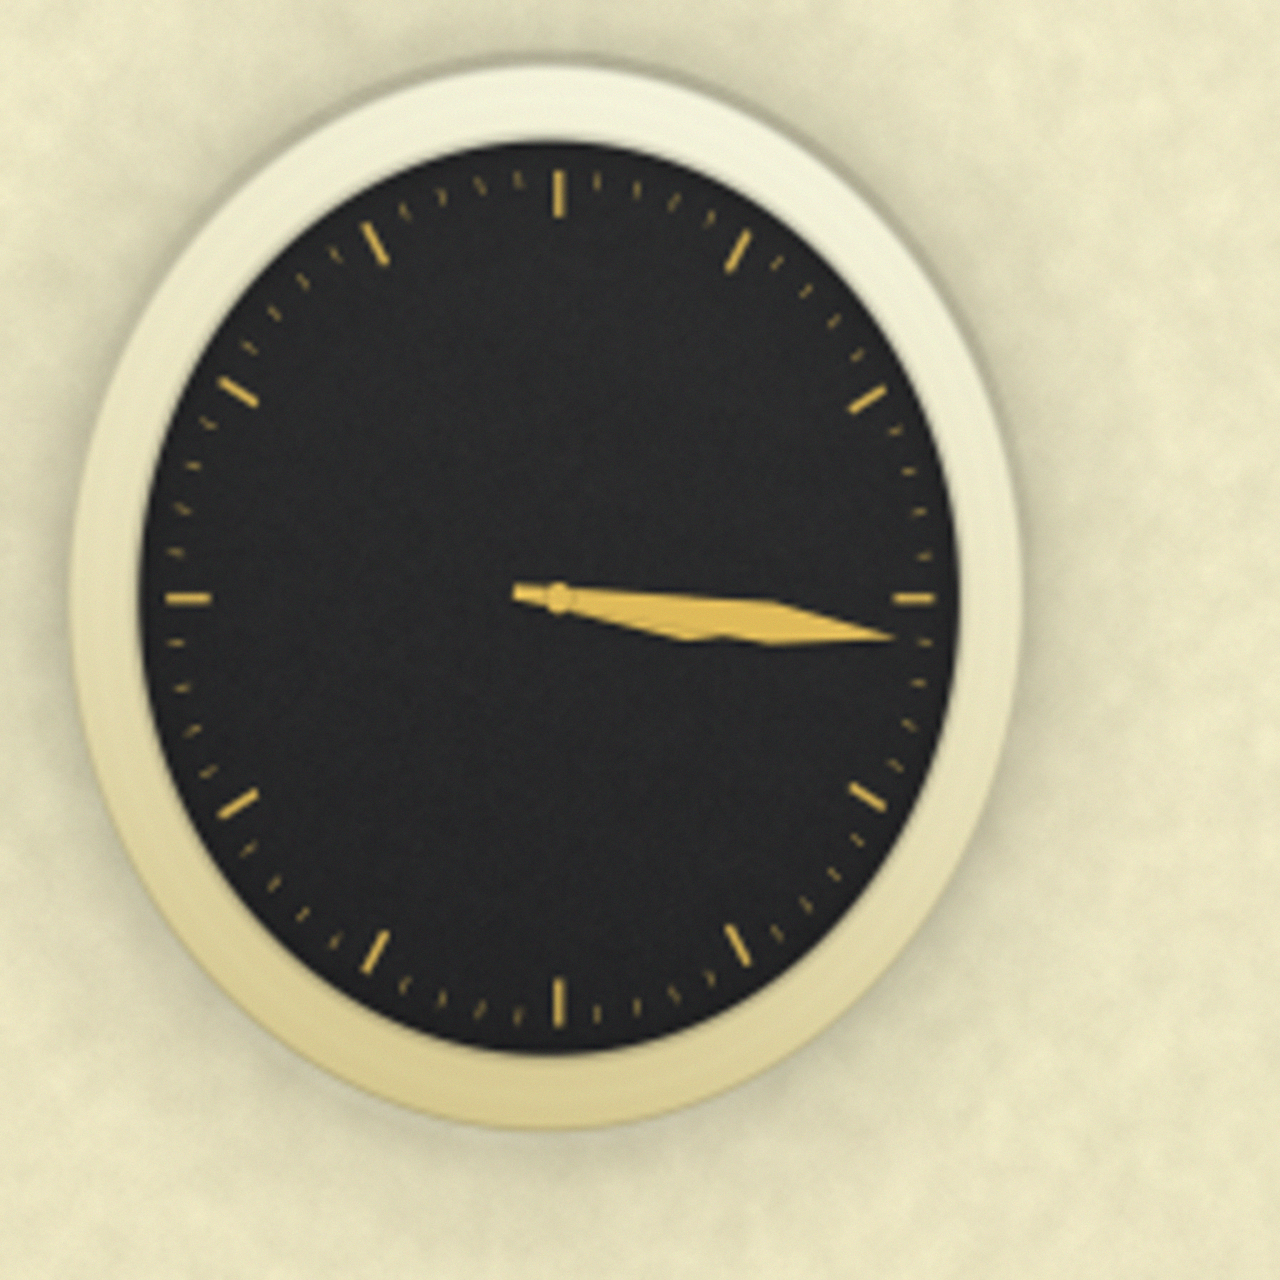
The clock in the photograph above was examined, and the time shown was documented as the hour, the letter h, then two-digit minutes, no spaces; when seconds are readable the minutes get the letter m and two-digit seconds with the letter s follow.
3h16
